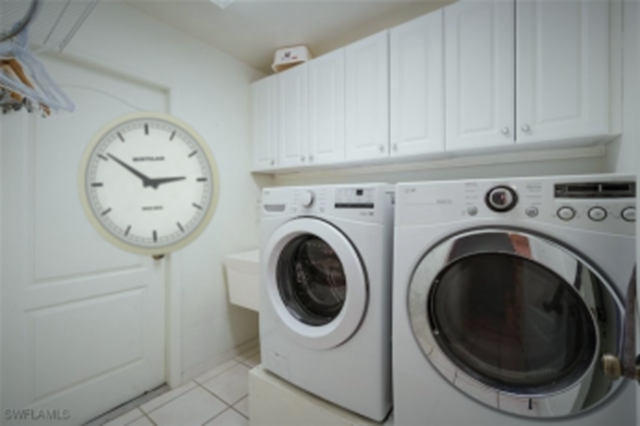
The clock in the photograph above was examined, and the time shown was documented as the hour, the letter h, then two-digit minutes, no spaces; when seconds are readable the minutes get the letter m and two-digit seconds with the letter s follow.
2h51
